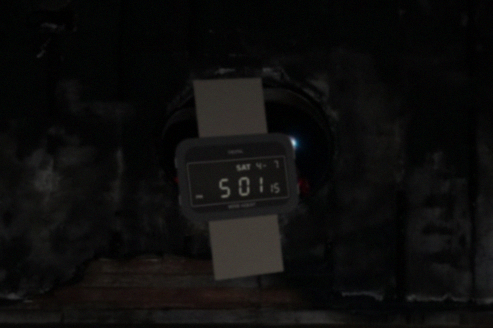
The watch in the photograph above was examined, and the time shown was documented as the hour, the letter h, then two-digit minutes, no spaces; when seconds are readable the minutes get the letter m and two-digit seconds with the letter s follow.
5h01
